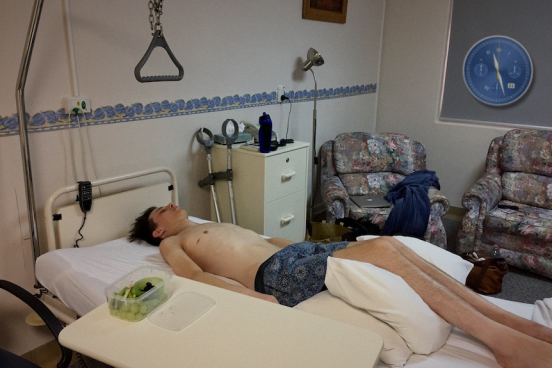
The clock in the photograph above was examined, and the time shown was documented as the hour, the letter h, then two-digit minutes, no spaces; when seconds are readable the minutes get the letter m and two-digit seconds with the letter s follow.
11h27
